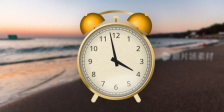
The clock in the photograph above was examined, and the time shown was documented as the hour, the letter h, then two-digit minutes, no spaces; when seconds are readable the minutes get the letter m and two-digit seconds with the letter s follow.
3h58
